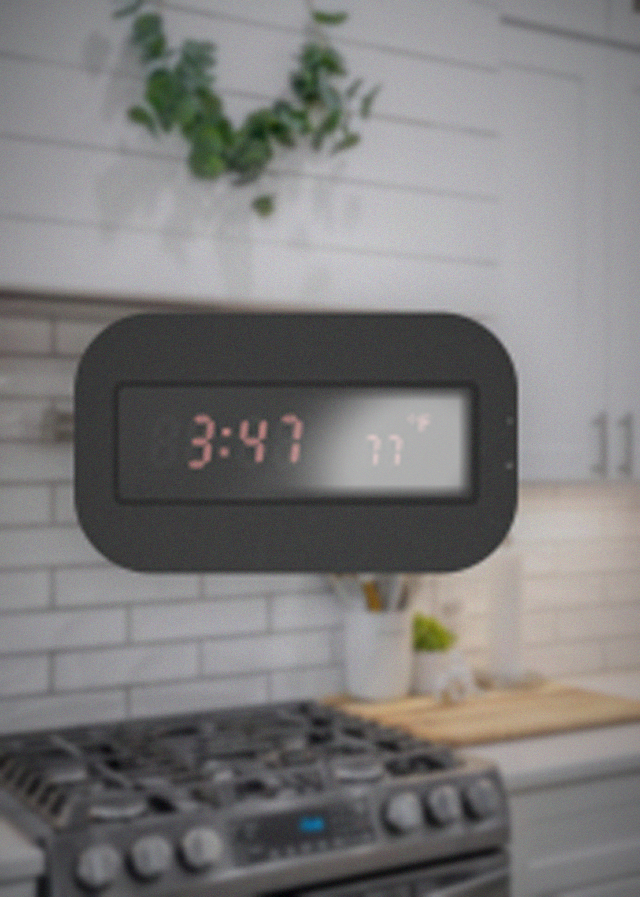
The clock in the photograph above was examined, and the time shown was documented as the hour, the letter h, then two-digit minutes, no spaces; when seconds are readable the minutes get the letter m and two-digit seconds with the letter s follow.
3h47
